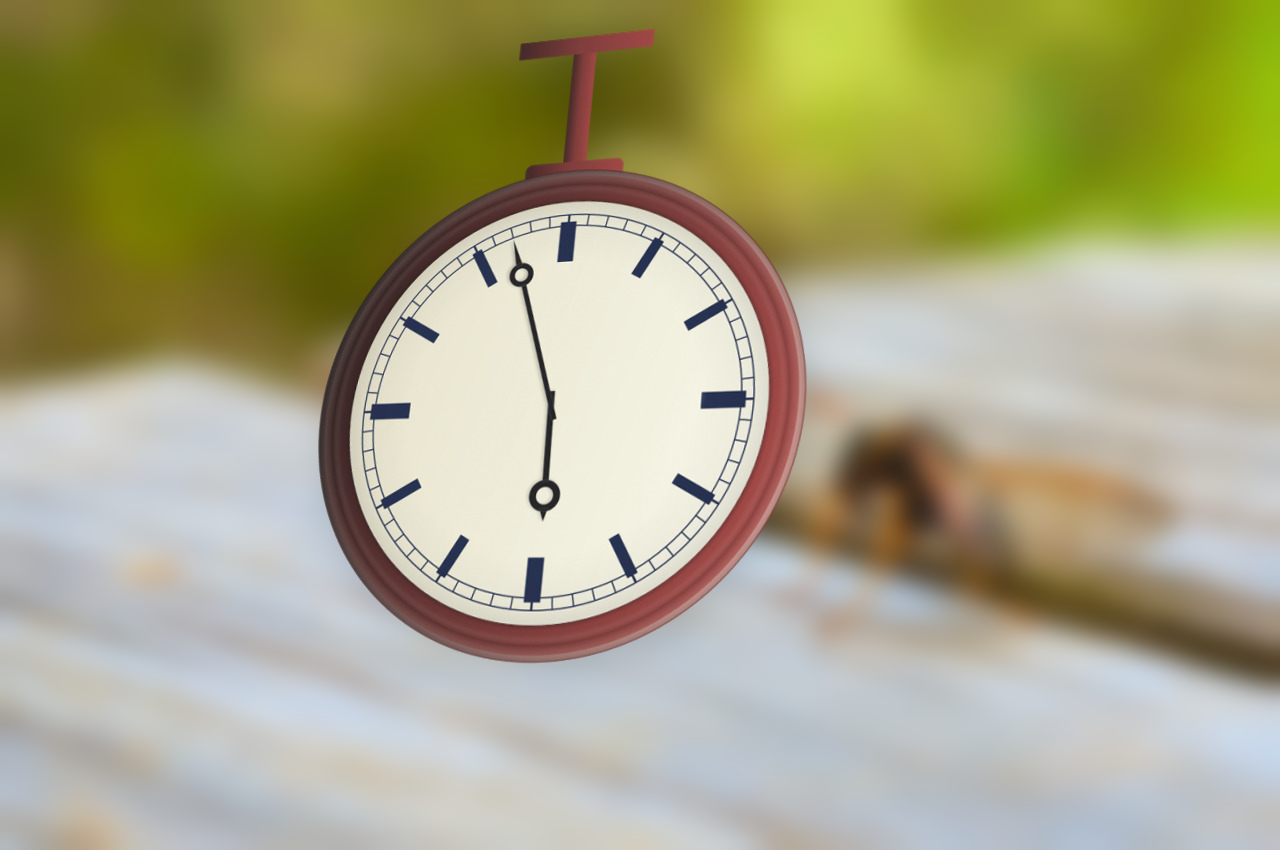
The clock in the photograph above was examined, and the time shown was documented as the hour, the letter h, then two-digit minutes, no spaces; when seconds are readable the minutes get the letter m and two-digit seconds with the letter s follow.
5h57
